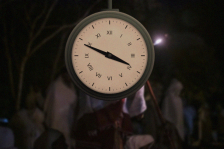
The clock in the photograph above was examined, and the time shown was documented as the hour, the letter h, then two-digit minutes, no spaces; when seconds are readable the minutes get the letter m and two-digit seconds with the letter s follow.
3h49
